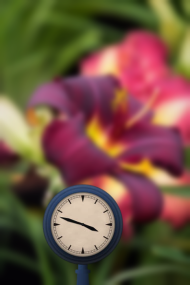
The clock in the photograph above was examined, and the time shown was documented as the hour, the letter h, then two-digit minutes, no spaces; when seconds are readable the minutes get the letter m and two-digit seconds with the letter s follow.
3h48
